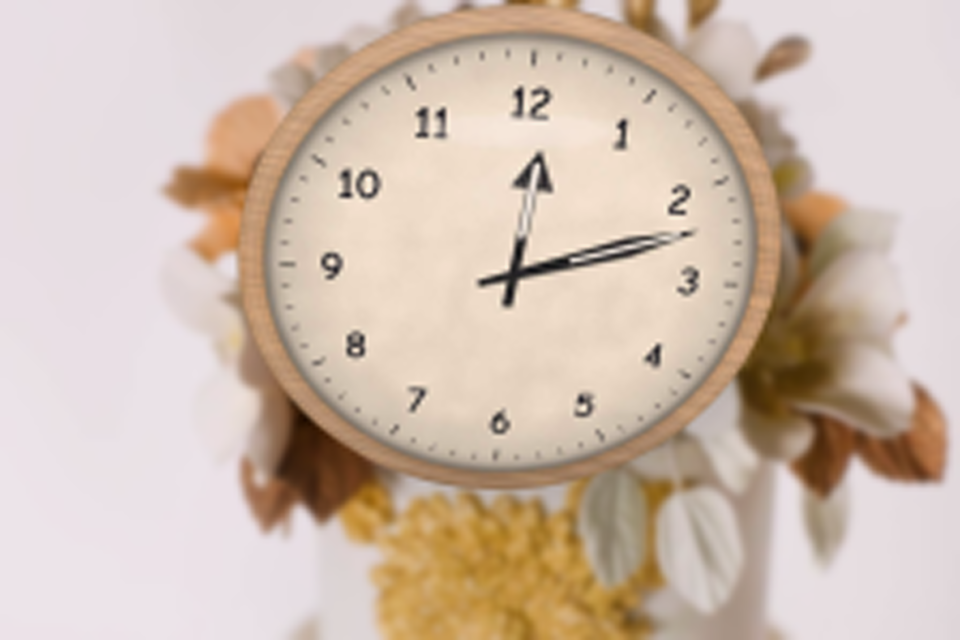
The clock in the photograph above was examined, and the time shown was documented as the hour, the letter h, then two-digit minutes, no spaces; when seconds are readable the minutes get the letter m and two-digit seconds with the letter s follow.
12h12
